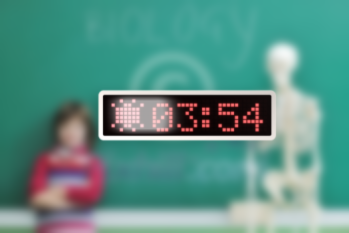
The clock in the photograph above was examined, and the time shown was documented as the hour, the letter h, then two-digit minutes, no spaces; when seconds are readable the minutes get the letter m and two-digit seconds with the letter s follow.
3h54
